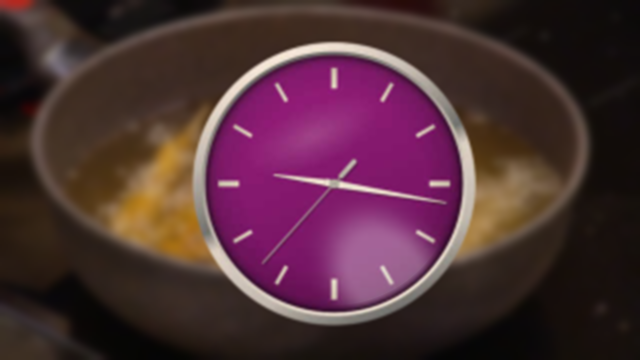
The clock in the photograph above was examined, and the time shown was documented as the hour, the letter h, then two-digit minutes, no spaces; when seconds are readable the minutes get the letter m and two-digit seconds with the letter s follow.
9h16m37s
